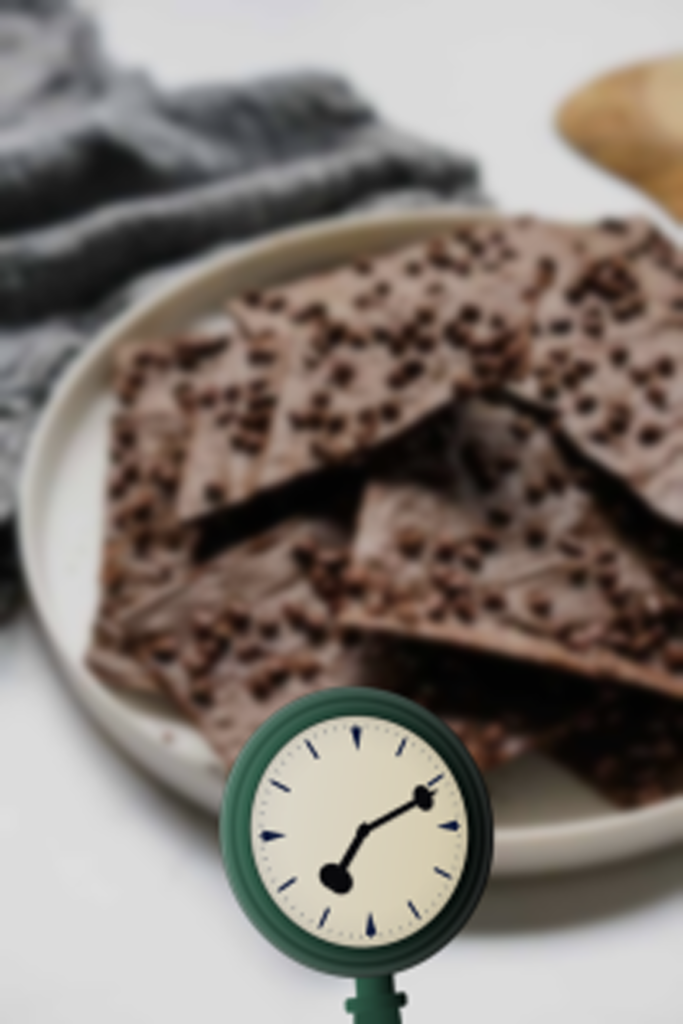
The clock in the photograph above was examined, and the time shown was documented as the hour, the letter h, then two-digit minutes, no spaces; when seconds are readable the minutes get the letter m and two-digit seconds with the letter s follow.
7h11
